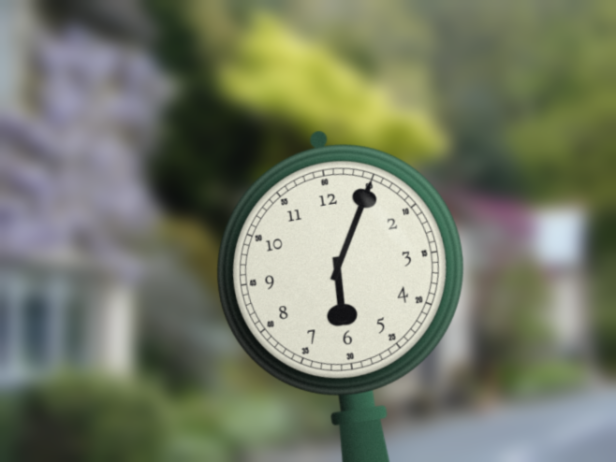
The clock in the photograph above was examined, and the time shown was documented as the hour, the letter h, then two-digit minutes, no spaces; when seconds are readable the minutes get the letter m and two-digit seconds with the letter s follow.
6h05
